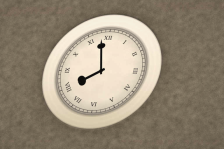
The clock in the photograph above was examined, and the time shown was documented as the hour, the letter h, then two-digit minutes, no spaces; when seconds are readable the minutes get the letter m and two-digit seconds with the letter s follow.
7h58
